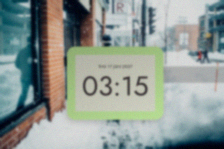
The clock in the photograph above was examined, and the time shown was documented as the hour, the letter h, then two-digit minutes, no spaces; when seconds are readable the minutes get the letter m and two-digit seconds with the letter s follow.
3h15
